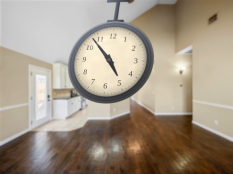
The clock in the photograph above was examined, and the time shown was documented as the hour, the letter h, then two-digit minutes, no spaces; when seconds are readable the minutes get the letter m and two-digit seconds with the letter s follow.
4h53
